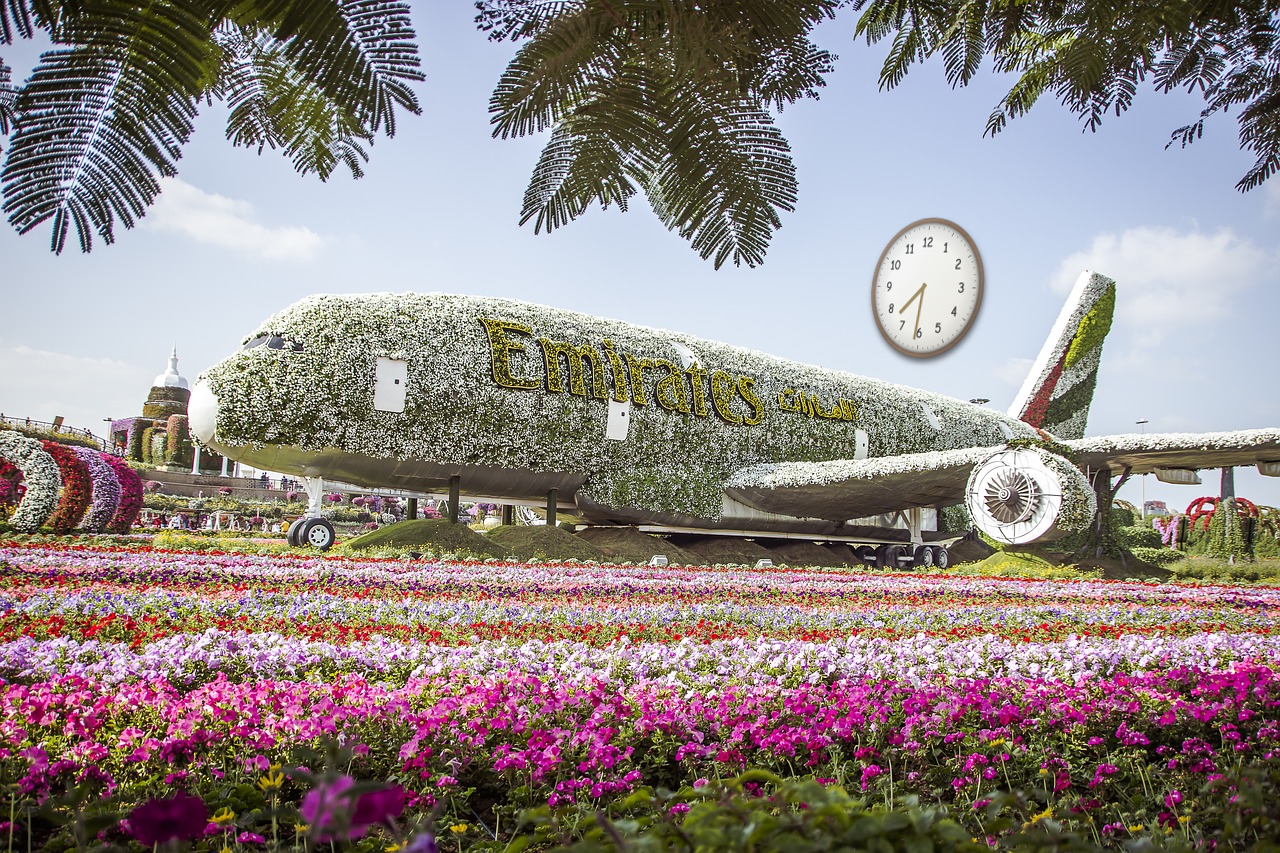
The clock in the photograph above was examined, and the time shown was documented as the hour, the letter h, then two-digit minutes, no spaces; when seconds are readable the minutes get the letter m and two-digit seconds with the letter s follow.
7h31
